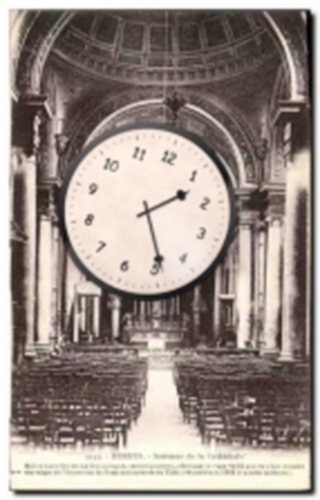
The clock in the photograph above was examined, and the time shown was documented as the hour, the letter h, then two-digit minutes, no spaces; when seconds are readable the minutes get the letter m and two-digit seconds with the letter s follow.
1h24
